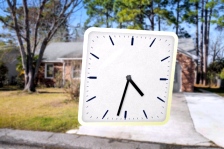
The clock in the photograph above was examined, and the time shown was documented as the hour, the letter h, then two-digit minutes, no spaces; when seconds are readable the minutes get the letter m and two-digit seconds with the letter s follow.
4h32
